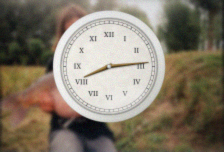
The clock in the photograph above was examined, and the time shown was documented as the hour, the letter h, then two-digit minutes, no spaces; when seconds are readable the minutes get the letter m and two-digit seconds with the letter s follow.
8h14
